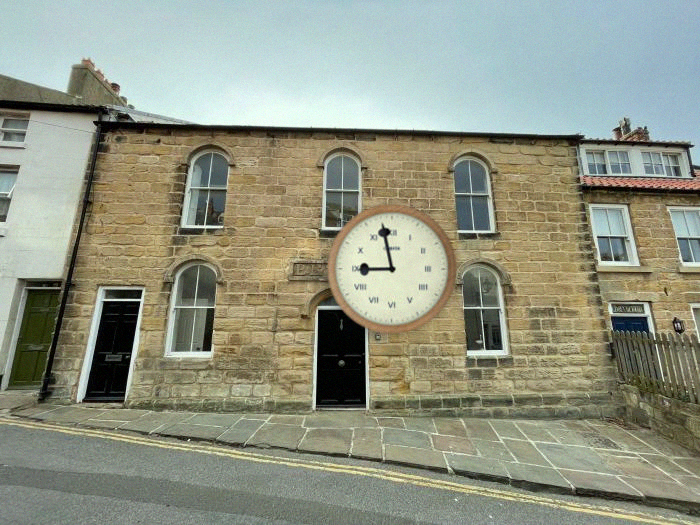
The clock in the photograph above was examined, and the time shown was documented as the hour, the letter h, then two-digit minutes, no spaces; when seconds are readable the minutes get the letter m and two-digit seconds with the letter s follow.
8h58
